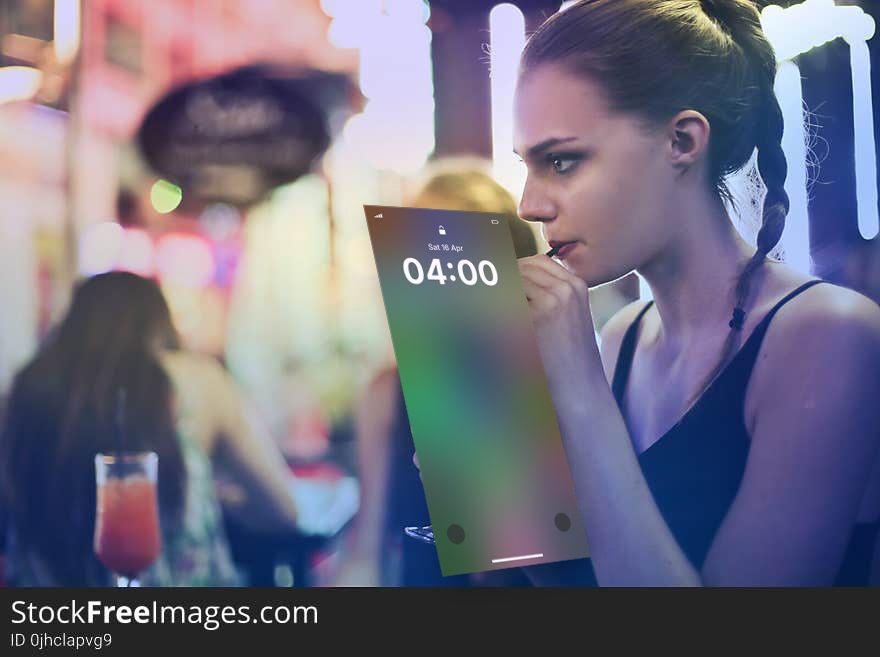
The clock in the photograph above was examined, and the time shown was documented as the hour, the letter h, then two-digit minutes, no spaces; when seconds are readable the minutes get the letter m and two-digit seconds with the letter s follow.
4h00
